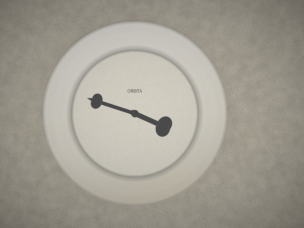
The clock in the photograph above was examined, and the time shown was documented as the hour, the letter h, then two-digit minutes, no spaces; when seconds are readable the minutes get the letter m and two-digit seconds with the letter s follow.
3h48
